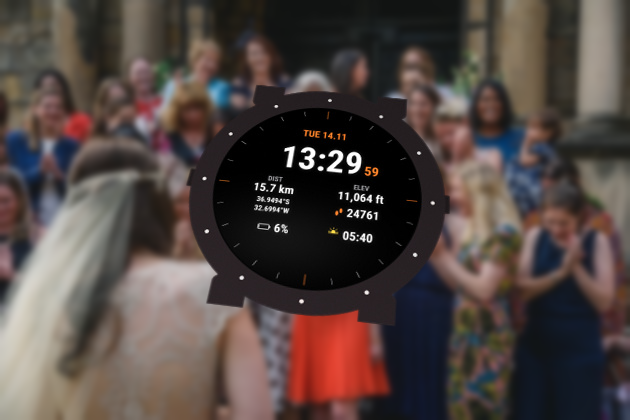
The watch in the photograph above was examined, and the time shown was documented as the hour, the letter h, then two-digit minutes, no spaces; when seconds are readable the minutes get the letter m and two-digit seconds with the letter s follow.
13h29m59s
